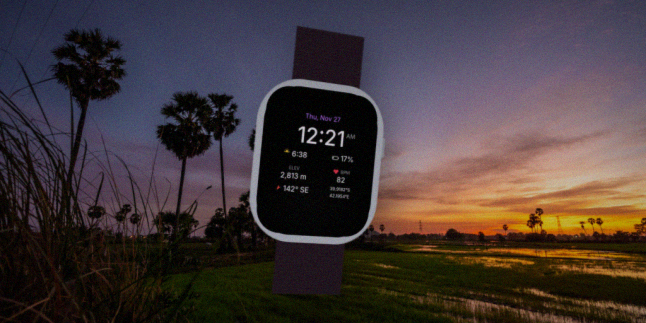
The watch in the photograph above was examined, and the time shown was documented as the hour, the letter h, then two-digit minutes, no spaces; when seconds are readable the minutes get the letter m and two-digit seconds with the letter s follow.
12h21
